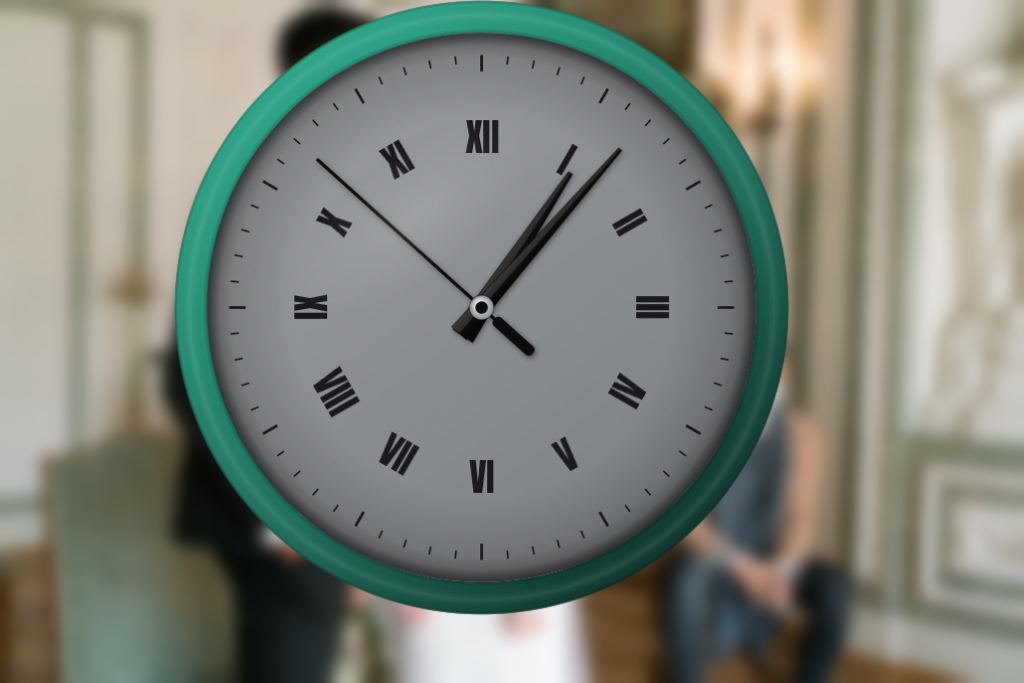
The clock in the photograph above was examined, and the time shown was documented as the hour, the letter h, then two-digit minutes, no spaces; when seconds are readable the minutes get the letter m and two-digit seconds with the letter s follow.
1h06m52s
